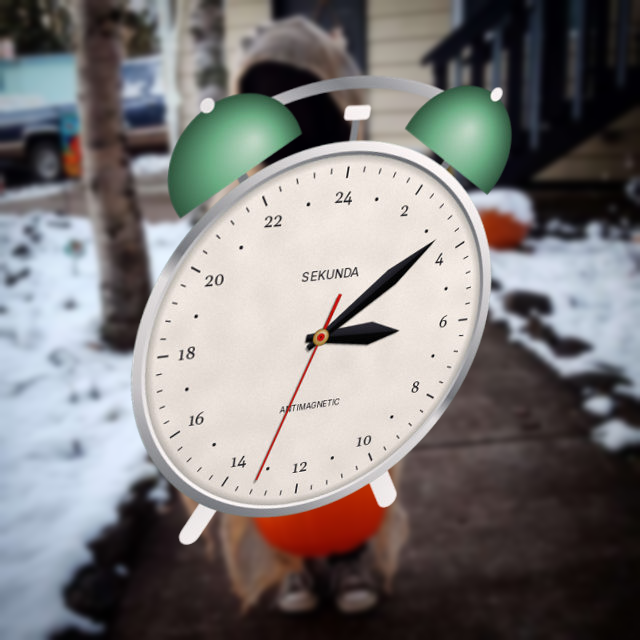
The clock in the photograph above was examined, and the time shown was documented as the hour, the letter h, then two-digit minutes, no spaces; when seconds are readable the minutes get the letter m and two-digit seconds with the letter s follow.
6h08m33s
